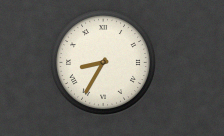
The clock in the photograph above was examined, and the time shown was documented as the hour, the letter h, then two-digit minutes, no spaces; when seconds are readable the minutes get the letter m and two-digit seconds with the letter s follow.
8h35
